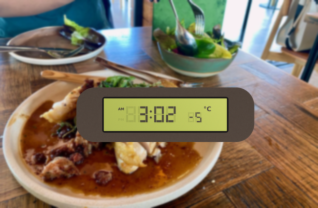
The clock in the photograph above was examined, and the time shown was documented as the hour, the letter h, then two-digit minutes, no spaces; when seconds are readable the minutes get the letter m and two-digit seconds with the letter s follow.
3h02
